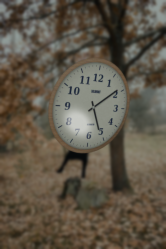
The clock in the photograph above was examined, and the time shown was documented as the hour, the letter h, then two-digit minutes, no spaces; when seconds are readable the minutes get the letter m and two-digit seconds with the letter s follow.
5h09
